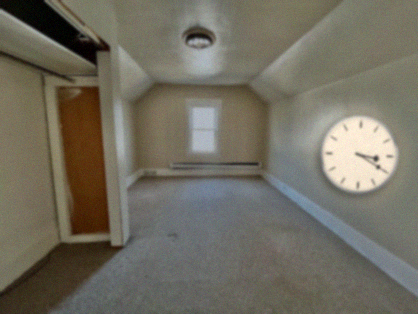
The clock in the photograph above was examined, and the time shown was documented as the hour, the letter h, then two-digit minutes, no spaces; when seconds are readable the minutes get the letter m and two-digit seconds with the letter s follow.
3h20
